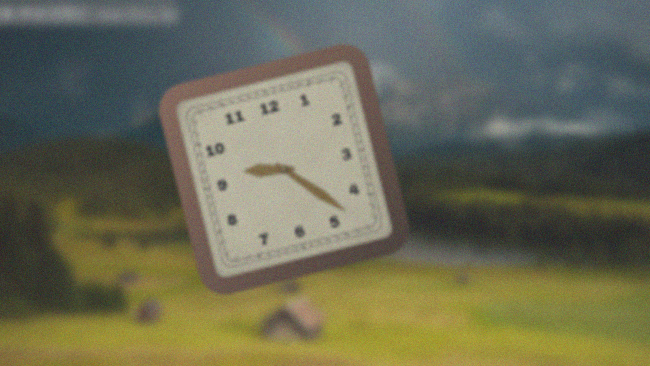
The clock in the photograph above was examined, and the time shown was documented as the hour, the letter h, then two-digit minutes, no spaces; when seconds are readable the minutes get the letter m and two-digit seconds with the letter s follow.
9h23
